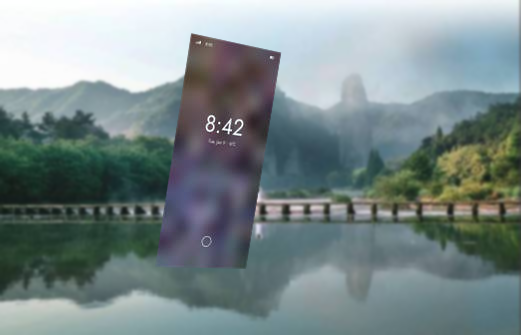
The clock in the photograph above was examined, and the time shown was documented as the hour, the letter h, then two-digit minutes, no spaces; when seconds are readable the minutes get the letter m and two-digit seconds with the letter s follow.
8h42
